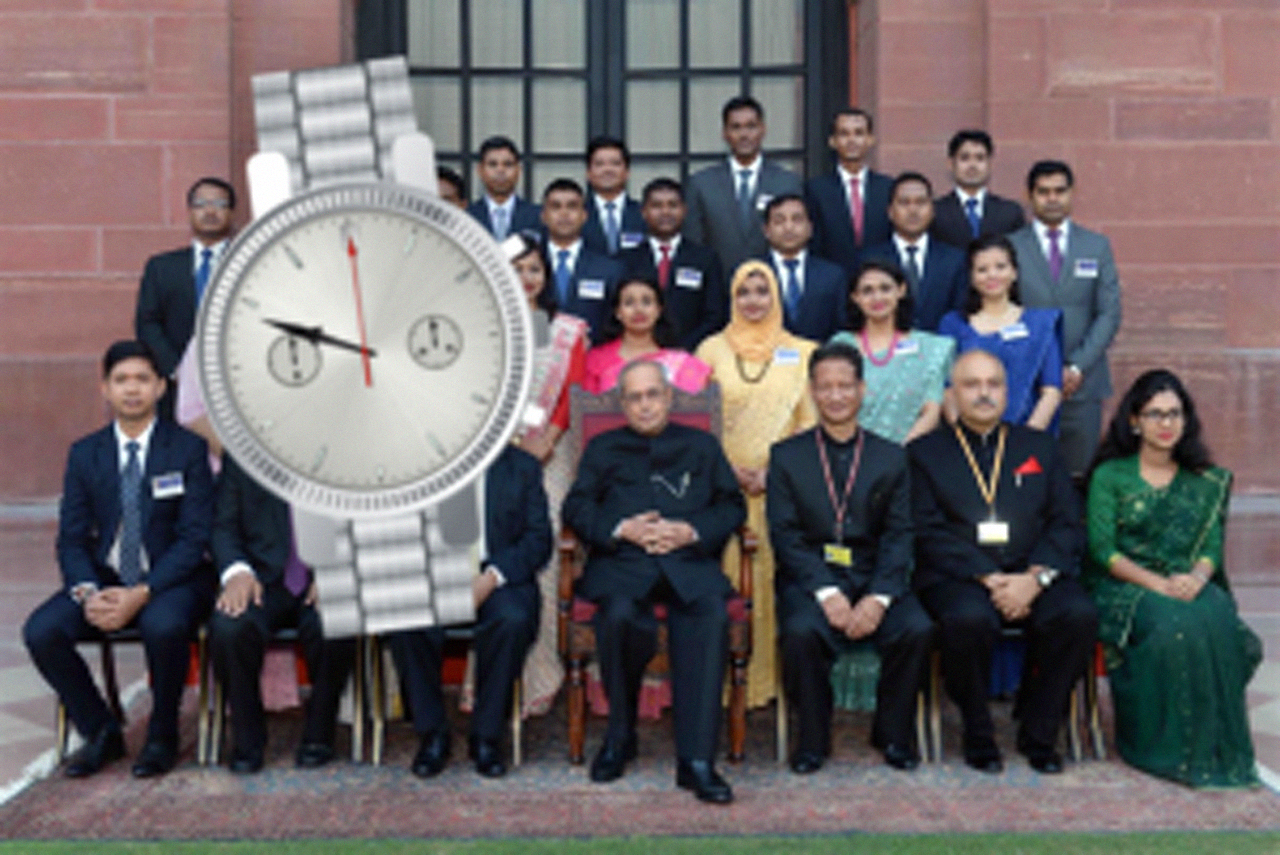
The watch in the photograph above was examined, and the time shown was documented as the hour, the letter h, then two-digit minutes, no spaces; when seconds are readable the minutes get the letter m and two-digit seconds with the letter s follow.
9h49
